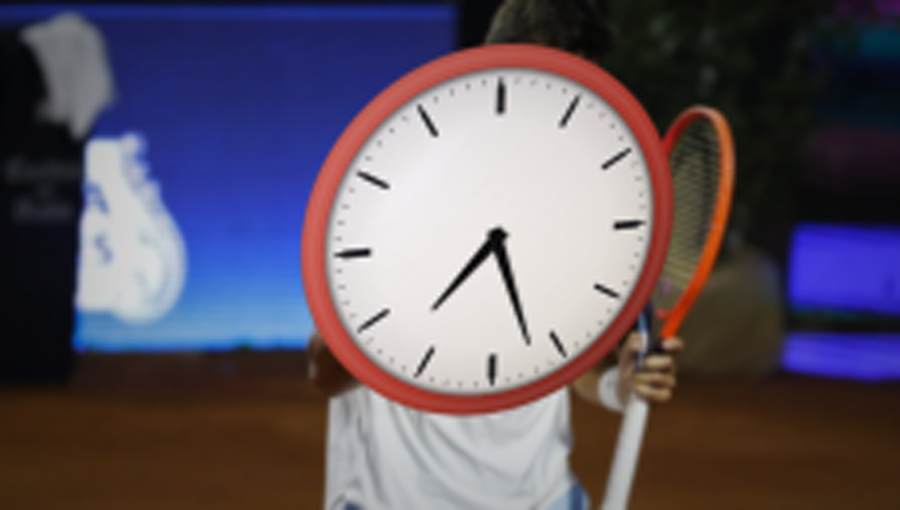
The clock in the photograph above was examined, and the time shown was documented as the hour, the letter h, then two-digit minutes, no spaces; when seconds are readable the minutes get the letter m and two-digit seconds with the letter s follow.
7h27
